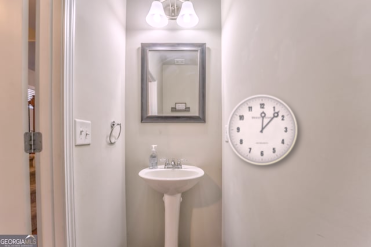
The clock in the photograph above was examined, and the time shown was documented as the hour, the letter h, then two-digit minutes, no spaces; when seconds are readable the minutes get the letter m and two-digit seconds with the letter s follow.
12h07
